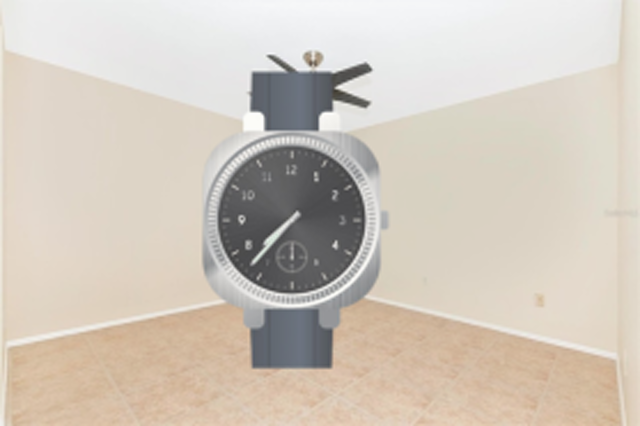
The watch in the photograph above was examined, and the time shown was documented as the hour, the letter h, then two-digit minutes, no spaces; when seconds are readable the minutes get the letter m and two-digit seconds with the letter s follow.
7h37
